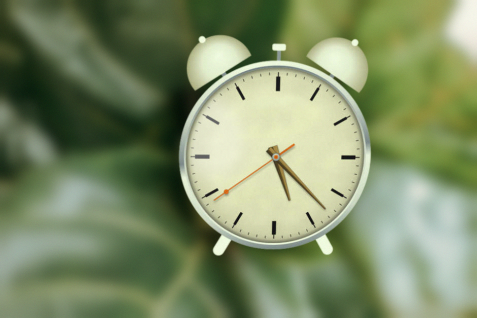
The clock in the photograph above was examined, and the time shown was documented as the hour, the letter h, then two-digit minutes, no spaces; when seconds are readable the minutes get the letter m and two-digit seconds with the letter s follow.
5h22m39s
